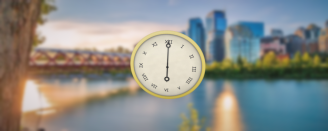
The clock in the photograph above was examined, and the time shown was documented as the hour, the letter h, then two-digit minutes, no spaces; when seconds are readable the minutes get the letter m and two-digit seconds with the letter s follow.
6h00
